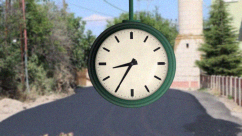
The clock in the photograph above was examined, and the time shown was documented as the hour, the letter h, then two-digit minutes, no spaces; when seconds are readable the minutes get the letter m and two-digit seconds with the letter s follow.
8h35
